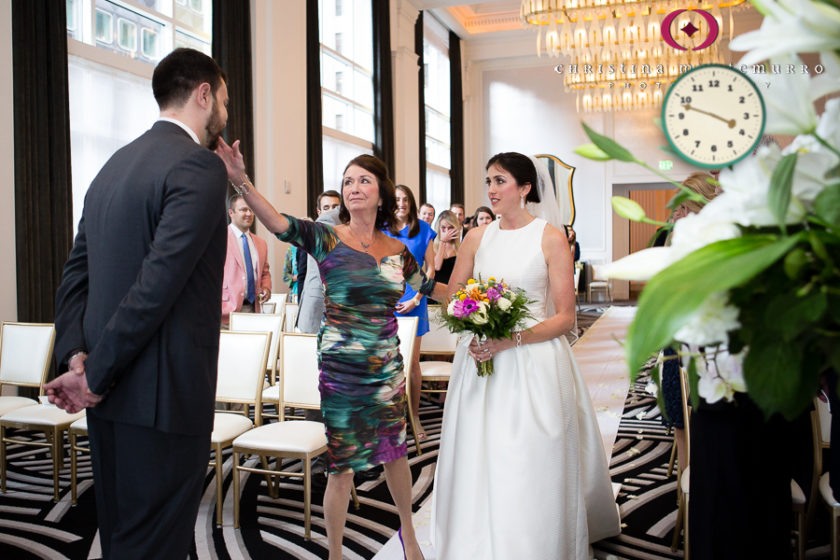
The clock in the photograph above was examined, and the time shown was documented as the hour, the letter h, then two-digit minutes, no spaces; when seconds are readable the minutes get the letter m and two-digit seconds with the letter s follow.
3h48
